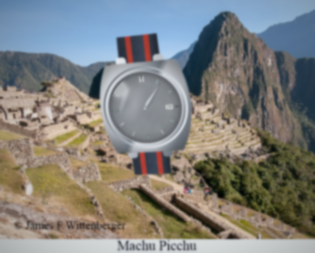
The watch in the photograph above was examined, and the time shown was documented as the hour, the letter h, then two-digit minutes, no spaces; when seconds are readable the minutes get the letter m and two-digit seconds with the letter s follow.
1h06
